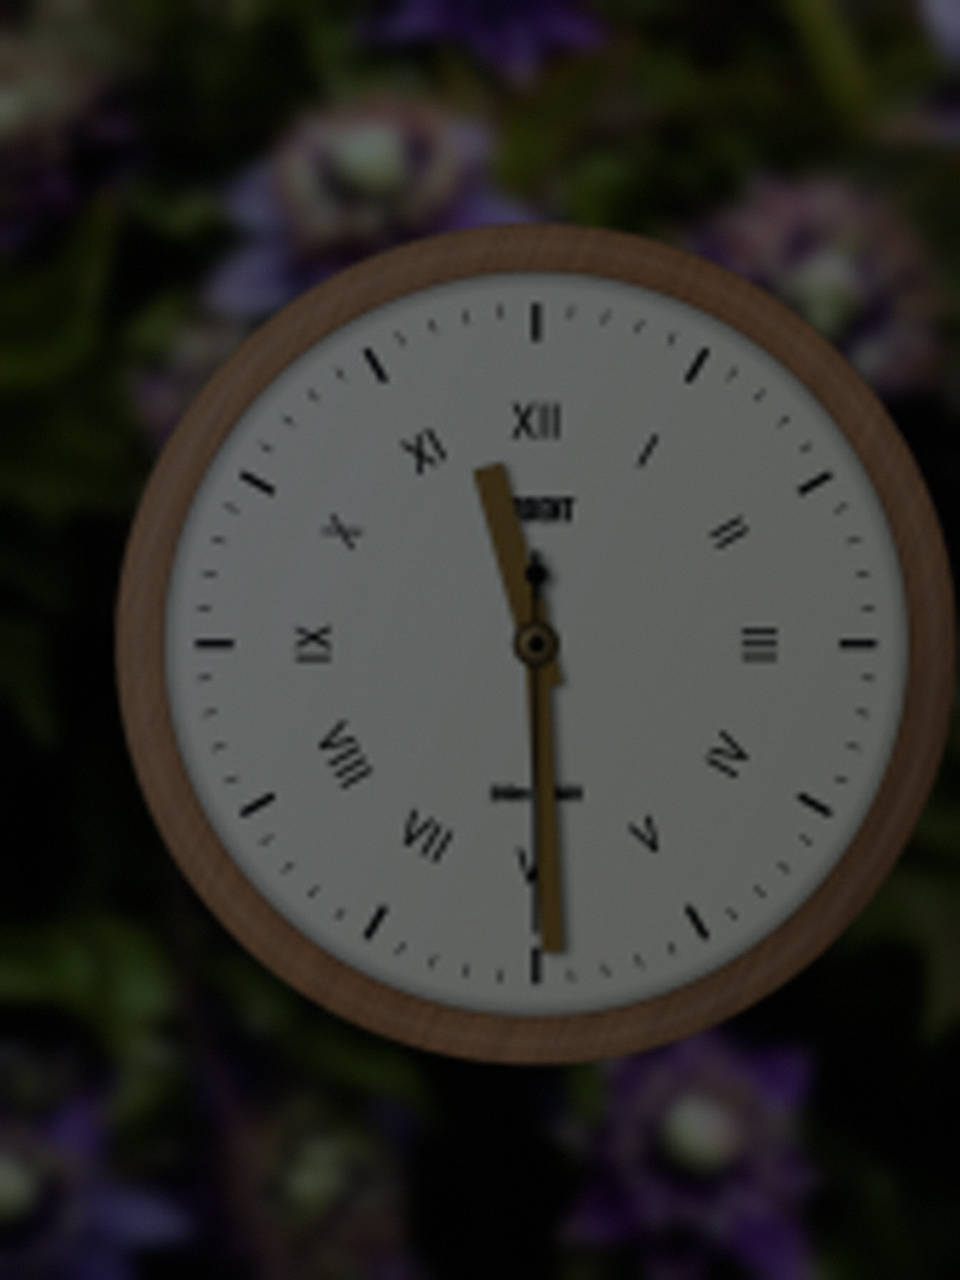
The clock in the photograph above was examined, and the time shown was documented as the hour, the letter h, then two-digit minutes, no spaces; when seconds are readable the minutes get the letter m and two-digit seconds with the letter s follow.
11h29m30s
